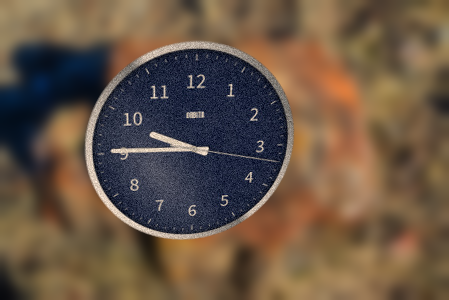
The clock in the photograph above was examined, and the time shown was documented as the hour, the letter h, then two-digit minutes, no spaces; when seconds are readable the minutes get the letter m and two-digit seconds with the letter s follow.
9h45m17s
